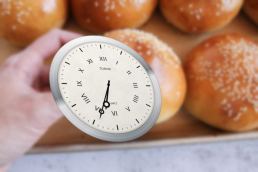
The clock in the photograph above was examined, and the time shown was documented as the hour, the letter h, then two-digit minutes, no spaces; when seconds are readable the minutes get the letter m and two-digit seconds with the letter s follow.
6h34
